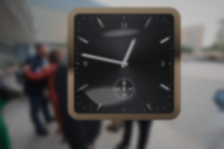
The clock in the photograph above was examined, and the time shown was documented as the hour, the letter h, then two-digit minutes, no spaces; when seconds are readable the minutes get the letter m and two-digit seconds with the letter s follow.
12h47
